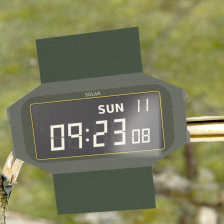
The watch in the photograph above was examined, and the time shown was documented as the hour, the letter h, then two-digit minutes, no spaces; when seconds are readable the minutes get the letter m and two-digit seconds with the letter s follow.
9h23m08s
